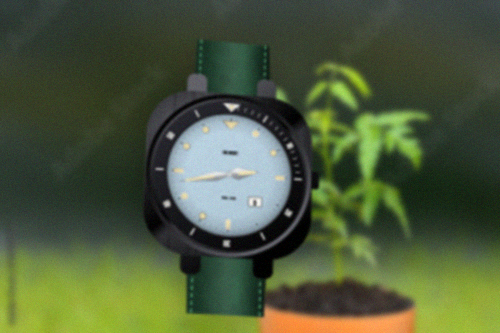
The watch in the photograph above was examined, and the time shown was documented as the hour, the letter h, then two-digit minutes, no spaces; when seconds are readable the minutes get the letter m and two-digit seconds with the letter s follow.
2h43
